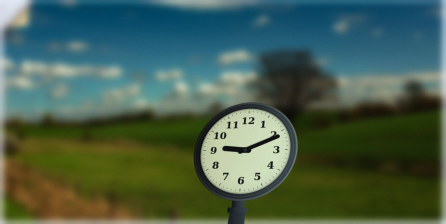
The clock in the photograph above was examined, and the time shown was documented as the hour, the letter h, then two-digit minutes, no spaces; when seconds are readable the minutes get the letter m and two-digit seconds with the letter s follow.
9h11
